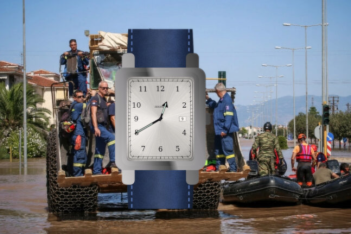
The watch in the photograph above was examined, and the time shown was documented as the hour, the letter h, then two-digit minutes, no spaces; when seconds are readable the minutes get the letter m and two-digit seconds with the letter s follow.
12h40
